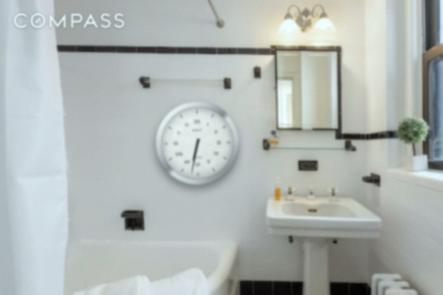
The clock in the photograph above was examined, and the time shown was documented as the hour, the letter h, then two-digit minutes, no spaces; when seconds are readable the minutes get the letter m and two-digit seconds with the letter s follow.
6h32
